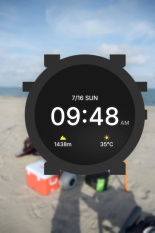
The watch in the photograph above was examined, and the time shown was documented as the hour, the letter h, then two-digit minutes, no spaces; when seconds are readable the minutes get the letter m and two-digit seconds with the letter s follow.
9h48
